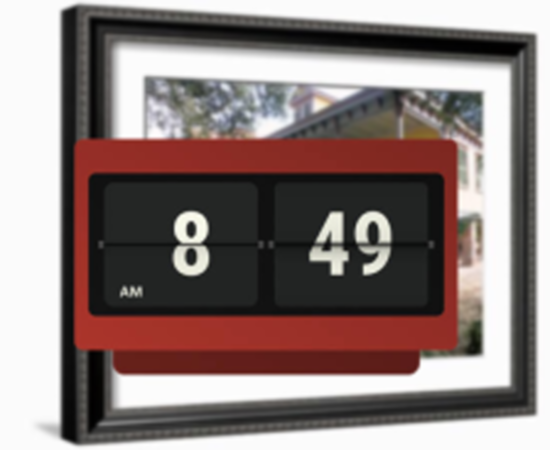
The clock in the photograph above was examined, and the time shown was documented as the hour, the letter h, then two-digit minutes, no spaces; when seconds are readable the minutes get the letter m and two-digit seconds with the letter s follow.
8h49
